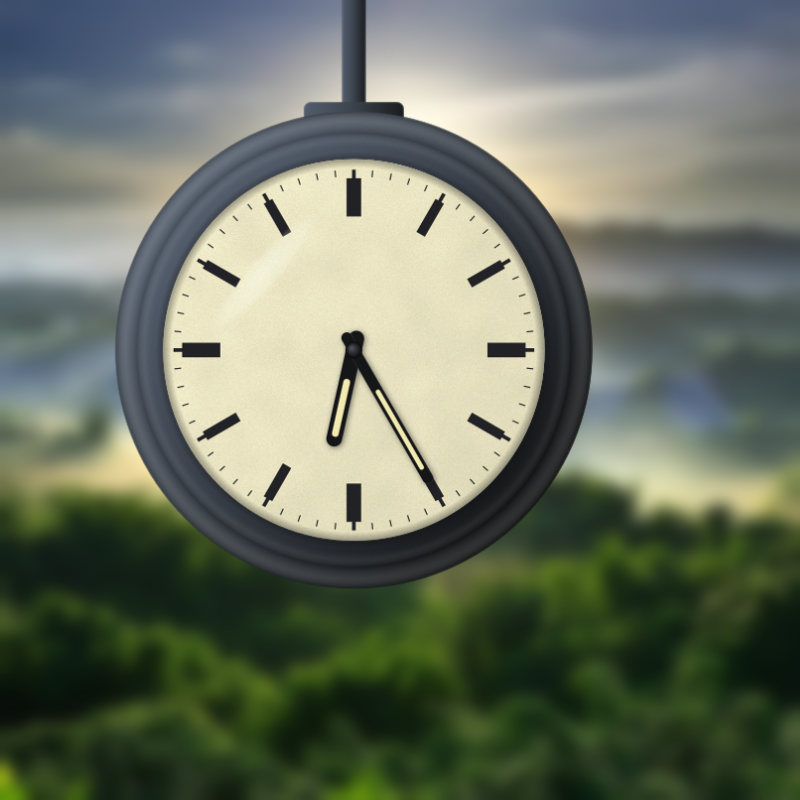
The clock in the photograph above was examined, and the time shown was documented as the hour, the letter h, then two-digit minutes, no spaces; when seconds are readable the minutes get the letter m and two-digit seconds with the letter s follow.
6h25
